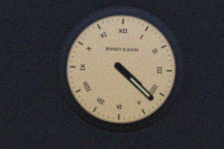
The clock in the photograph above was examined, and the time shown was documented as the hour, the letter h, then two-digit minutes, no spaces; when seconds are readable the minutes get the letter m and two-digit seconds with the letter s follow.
4h22
